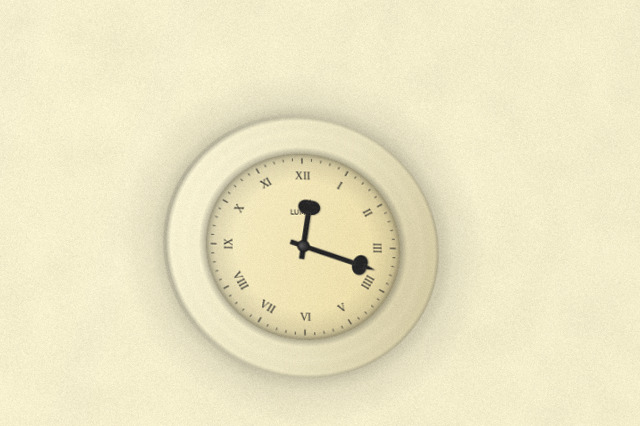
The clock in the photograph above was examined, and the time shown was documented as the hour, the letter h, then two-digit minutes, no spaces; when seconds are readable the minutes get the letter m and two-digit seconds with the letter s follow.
12h18
